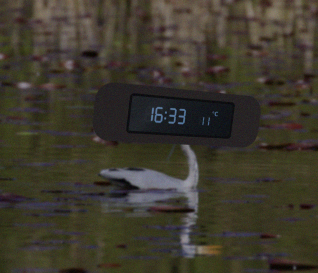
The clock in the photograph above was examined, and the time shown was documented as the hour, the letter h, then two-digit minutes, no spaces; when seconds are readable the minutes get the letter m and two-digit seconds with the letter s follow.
16h33
